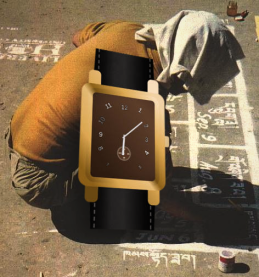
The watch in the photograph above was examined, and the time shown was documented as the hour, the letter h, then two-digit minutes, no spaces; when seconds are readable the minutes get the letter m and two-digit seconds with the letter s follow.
6h08
